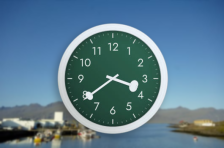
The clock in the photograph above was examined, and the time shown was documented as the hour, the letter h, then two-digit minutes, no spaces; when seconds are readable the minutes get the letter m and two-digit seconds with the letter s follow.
3h39
